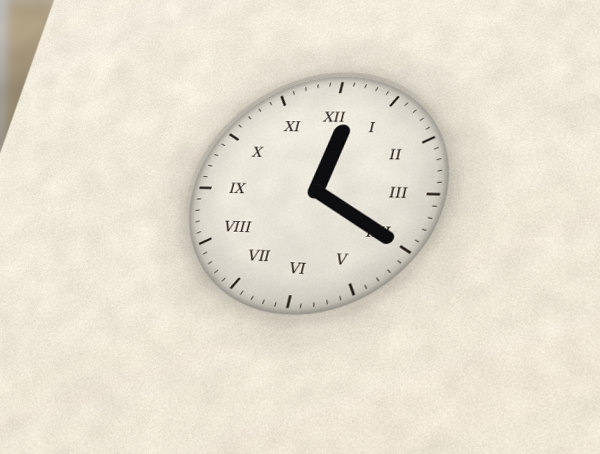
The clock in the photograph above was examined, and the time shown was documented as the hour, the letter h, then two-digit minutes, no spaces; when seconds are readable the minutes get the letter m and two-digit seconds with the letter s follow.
12h20
